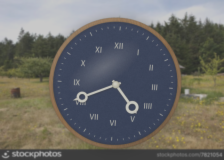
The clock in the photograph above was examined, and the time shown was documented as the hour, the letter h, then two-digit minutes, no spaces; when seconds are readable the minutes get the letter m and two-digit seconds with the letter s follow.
4h41
